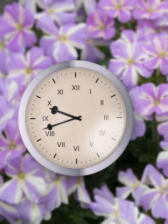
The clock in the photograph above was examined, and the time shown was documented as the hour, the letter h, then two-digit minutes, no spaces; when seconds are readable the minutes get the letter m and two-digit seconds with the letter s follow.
9h42
